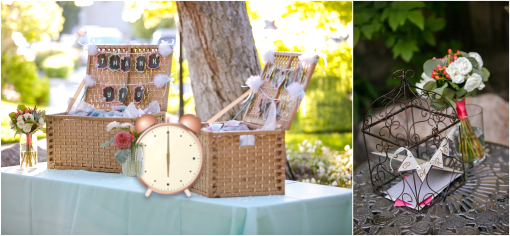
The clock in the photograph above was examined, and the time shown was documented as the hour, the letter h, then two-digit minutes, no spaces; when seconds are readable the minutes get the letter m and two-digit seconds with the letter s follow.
6h00
